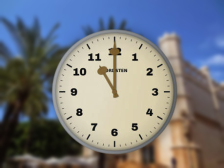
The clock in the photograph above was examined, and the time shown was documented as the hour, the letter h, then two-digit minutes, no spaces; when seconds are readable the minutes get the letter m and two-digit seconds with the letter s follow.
11h00
